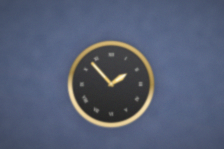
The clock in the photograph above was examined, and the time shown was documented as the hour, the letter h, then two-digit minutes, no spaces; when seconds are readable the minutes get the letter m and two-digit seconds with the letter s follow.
1h53
